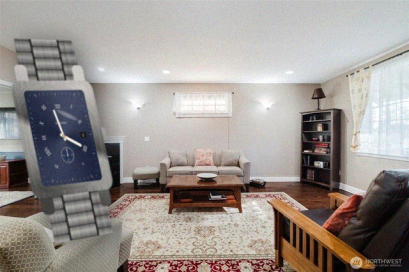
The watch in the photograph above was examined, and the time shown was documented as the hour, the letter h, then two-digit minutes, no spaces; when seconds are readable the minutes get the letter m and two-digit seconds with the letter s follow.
3h58
